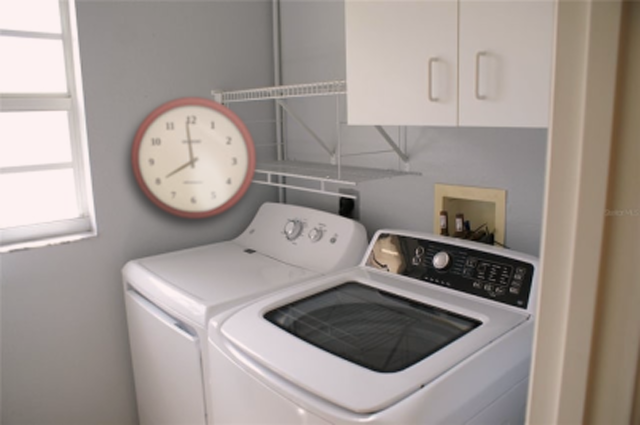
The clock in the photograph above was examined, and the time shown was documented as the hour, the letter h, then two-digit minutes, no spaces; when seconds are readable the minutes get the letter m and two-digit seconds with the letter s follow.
7h59
